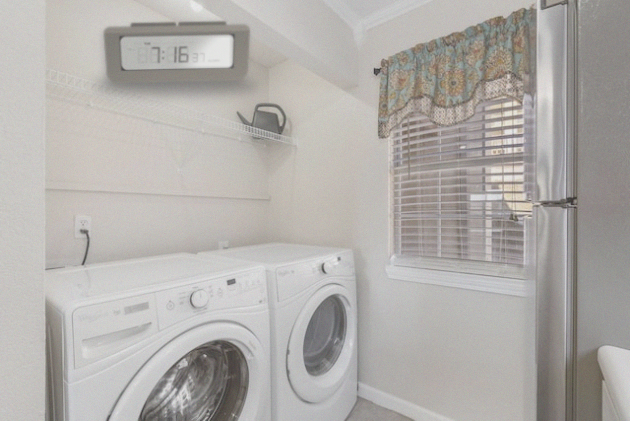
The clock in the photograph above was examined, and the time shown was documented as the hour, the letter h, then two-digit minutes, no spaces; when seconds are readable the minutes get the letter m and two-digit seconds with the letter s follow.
7h16m37s
